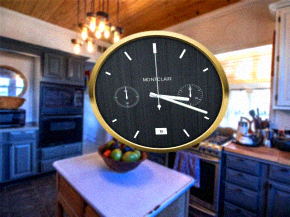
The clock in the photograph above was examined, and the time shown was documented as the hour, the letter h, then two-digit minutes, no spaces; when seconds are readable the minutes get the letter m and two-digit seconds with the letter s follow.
3h19
